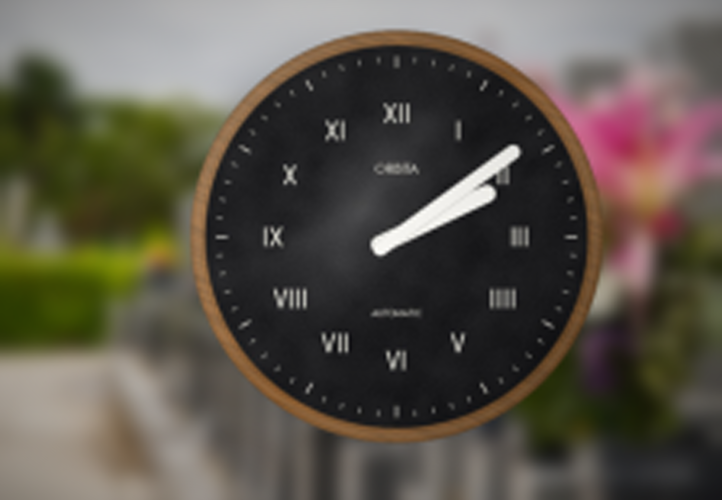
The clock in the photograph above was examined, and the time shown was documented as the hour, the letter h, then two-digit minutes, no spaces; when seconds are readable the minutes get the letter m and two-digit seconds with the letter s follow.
2h09
